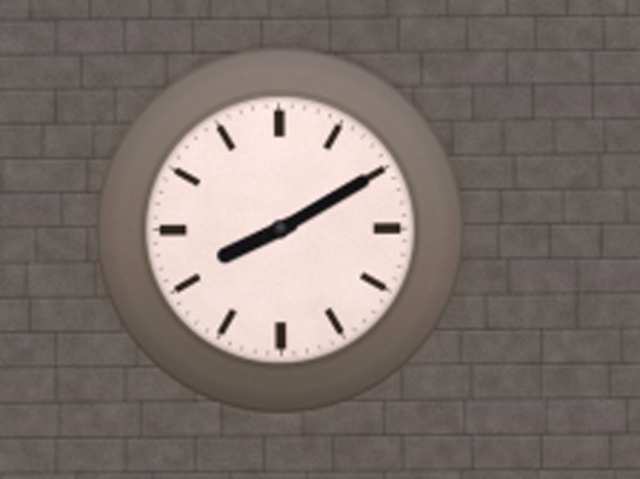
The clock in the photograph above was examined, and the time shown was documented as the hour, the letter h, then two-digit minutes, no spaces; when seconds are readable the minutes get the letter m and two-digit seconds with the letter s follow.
8h10
